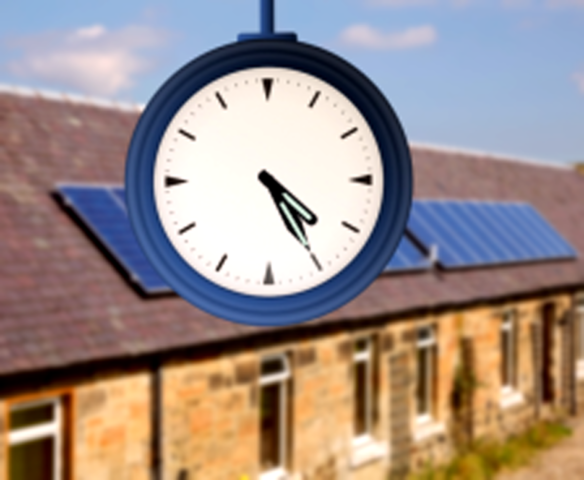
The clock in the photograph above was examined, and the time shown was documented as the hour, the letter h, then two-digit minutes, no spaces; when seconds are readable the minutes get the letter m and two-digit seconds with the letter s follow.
4h25
